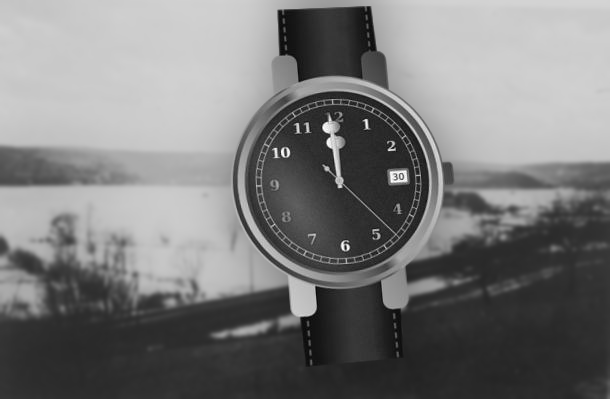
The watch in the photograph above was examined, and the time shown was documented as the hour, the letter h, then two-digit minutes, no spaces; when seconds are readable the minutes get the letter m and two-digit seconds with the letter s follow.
11h59m23s
